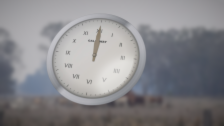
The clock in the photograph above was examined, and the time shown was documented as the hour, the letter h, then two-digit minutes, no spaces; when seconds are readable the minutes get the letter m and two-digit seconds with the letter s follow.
12h00
